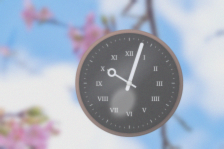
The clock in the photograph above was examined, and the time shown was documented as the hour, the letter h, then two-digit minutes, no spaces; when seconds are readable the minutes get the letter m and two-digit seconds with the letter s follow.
10h03
